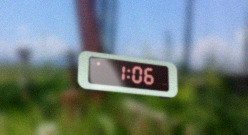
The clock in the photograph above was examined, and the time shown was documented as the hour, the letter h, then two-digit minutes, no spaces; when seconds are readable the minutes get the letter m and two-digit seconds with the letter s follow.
1h06
